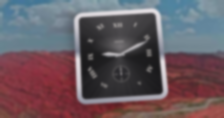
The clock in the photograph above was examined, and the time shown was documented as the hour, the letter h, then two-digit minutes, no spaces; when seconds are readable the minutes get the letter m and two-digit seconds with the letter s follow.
9h11
